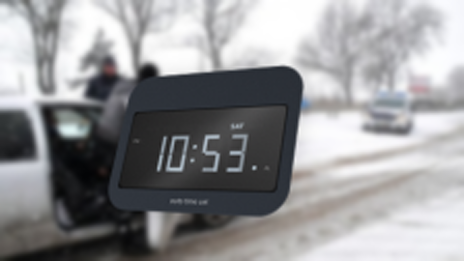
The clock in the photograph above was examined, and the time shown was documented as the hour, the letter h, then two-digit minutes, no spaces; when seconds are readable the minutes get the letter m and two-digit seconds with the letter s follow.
10h53
